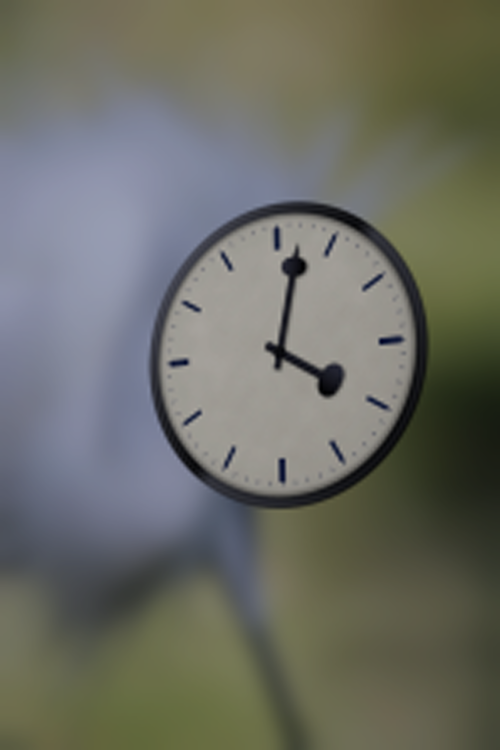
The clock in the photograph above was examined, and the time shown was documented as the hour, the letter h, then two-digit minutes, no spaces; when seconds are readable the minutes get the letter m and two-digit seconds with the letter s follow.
4h02
